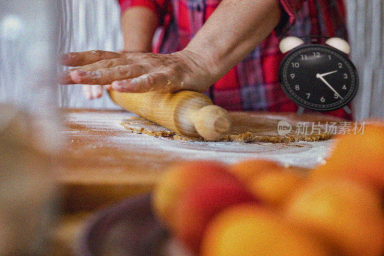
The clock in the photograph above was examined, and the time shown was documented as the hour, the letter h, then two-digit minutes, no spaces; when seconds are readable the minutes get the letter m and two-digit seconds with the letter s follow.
2h24
